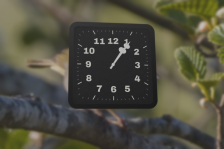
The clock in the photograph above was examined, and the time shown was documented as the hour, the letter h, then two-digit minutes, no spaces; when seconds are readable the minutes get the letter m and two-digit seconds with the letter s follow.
1h06
